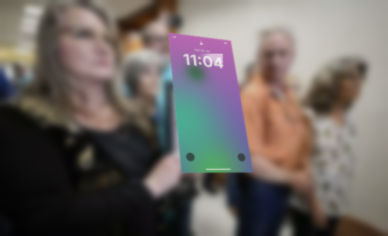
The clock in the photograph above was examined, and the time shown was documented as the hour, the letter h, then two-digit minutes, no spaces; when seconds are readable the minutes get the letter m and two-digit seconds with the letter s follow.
11h04
